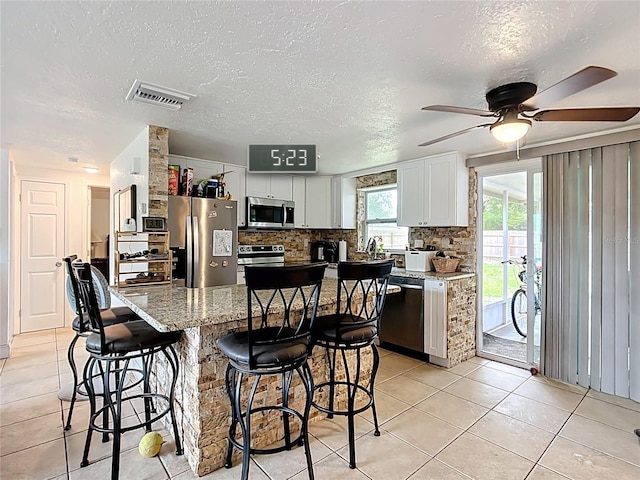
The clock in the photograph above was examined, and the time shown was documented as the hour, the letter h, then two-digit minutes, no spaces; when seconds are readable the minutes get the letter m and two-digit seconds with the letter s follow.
5h23
